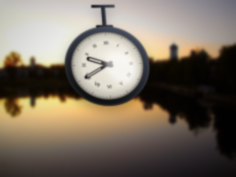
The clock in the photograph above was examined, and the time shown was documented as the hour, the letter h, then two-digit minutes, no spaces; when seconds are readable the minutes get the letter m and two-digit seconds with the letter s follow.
9h40
